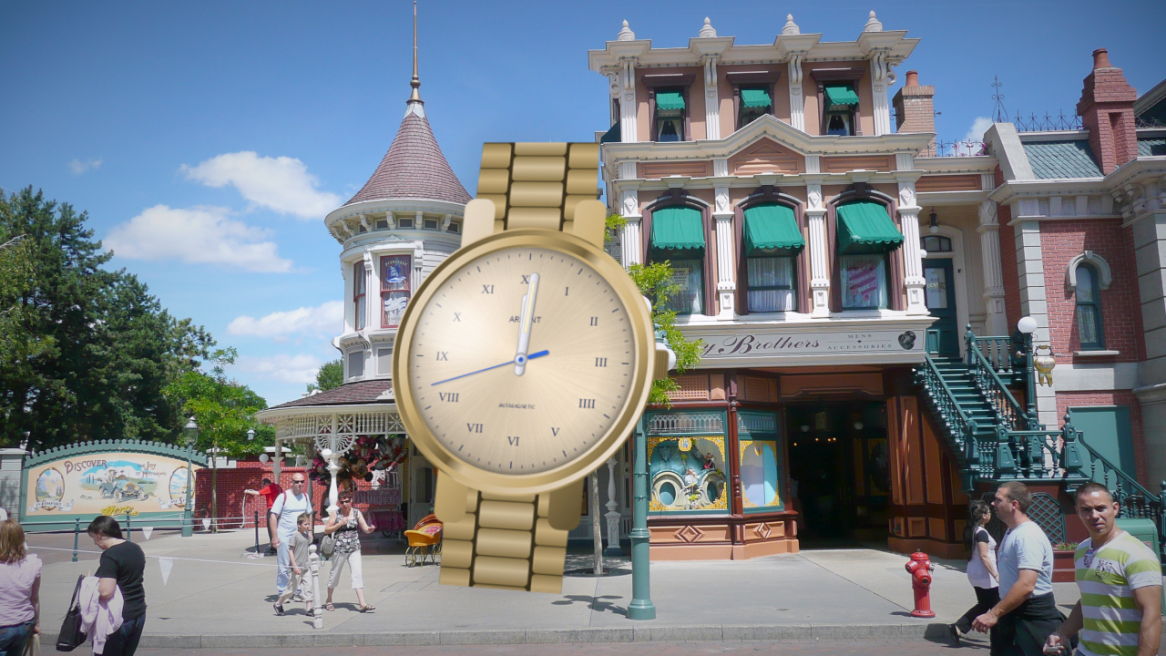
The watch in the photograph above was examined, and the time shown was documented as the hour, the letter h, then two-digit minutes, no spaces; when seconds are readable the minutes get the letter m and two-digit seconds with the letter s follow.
12h00m42s
